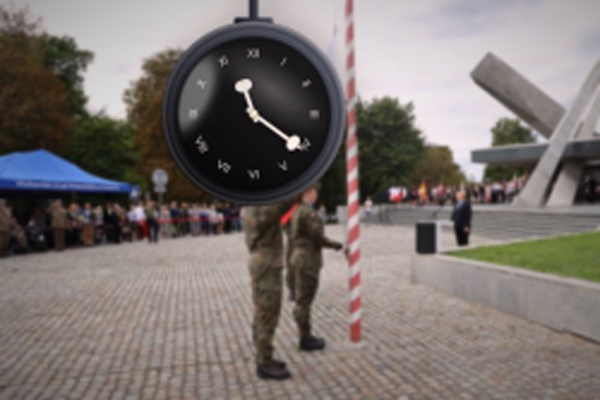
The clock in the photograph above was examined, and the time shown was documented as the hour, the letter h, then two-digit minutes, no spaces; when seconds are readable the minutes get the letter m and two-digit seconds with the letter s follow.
11h21
